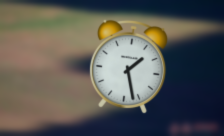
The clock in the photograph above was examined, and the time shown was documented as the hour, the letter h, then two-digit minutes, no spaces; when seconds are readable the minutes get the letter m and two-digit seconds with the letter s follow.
1h27
